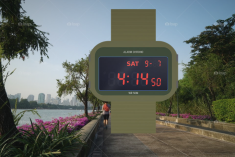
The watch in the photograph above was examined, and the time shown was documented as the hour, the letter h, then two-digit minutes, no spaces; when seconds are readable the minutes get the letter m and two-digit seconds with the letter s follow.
4h14m50s
